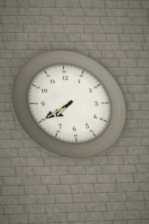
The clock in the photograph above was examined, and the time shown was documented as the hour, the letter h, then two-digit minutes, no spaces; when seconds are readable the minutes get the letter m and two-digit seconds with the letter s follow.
7h40
